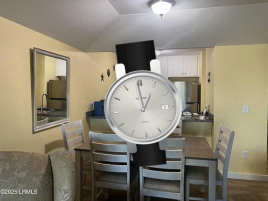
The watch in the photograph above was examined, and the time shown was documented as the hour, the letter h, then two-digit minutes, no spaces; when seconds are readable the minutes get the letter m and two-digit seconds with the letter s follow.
12h59
